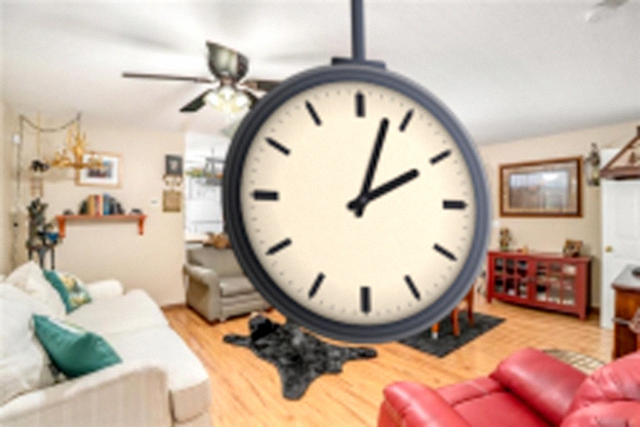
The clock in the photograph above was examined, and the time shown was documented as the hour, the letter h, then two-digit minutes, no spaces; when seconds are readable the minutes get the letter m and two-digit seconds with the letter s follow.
2h03
